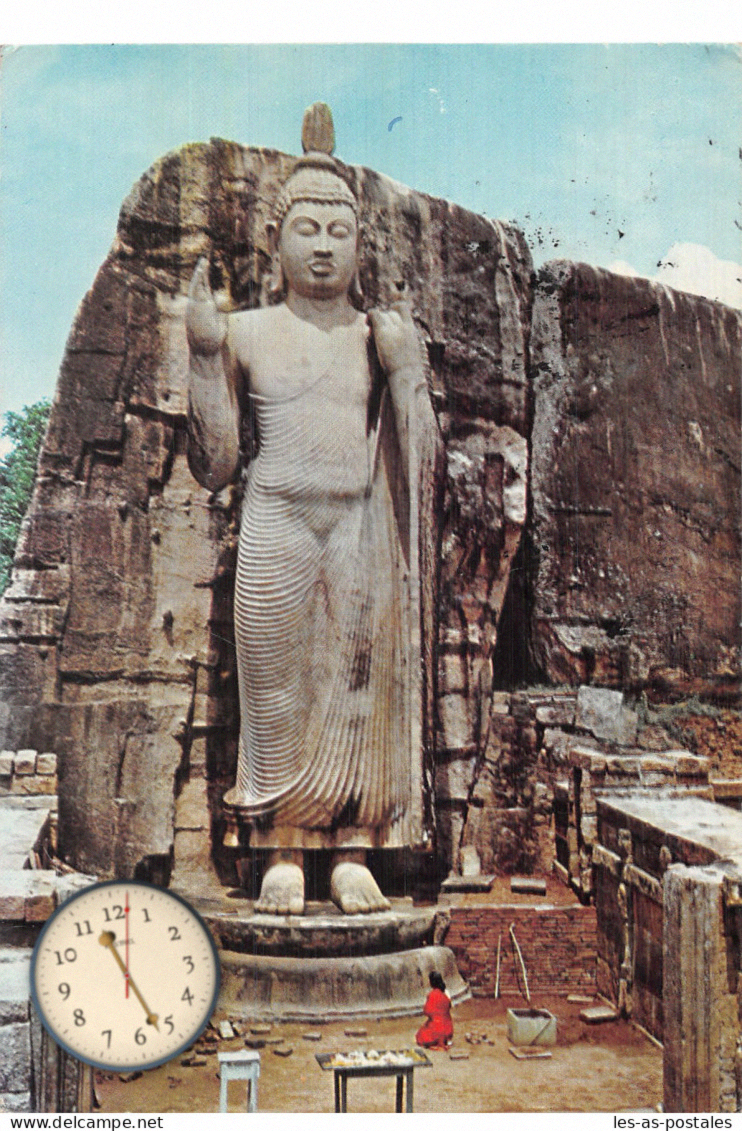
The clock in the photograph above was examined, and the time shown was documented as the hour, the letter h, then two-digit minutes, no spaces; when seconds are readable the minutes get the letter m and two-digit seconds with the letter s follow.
11h27m02s
